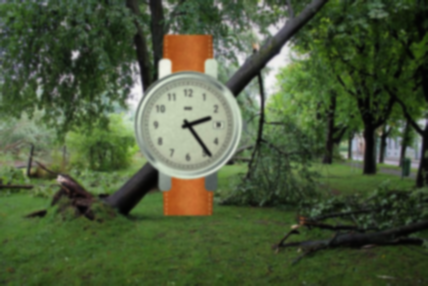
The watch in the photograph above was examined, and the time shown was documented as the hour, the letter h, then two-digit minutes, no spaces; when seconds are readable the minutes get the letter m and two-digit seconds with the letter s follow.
2h24
